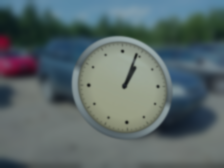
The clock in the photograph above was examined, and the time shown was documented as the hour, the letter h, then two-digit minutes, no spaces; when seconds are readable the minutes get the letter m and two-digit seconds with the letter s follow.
1h04
